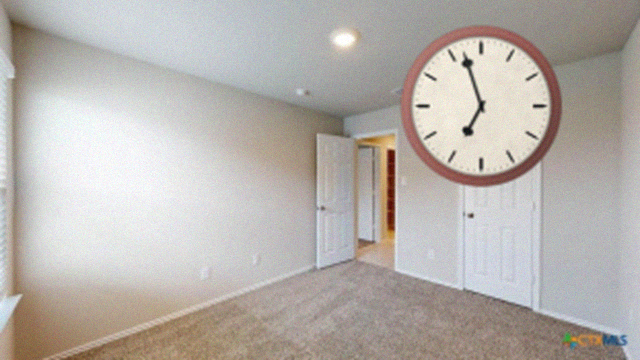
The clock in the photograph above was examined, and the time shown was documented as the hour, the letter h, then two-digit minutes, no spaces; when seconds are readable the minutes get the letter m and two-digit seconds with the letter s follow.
6h57
